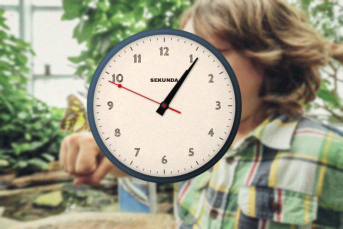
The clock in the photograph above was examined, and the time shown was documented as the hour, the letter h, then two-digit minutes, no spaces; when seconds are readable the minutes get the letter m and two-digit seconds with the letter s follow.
1h05m49s
